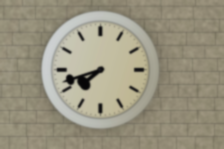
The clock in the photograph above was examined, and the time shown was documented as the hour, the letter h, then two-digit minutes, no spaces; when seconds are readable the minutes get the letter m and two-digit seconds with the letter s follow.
7h42
